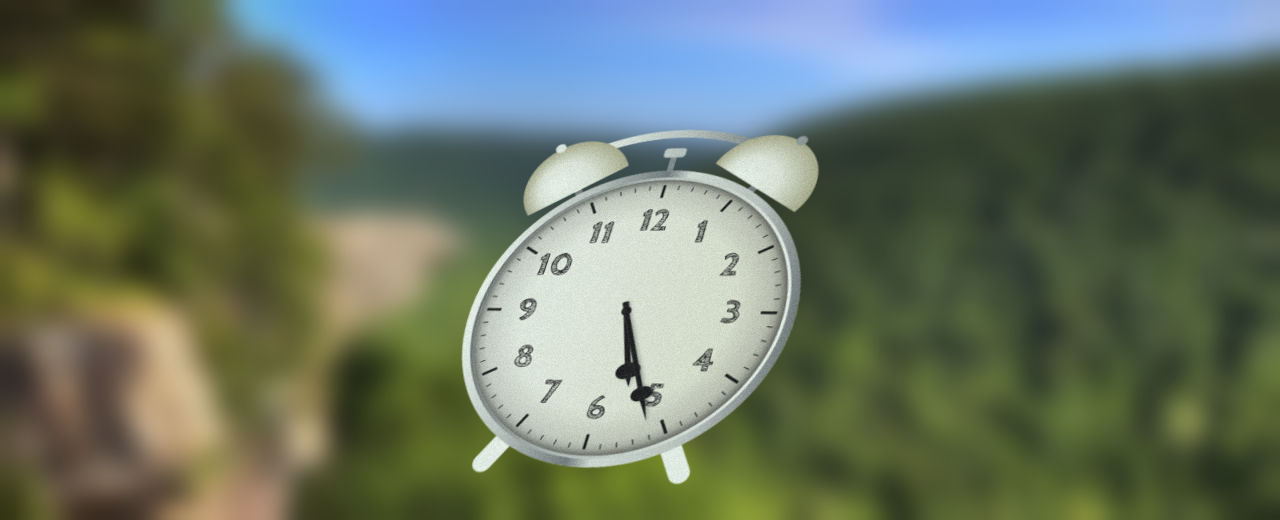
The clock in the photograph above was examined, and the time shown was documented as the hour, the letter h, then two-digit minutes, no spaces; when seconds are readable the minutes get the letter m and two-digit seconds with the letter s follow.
5h26
